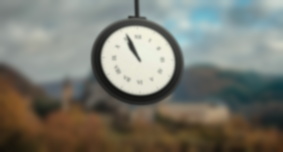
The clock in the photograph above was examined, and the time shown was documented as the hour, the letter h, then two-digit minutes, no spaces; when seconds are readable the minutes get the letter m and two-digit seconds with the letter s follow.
10h56
